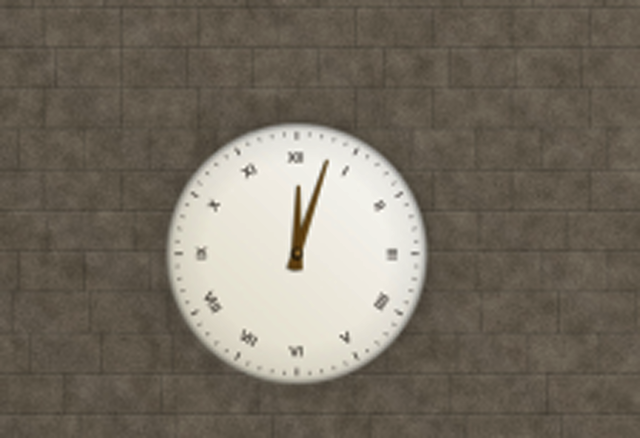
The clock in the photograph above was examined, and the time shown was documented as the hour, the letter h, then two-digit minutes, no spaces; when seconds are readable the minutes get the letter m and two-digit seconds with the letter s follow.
12h03
